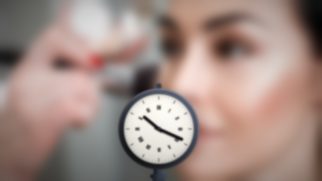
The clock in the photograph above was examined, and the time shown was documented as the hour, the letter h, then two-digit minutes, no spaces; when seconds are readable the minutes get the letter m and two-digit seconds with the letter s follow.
10h19
